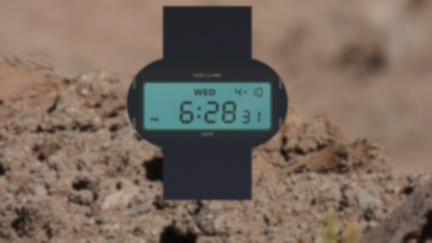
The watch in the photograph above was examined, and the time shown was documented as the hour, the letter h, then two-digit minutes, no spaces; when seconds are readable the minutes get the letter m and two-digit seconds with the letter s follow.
6h28m31s
